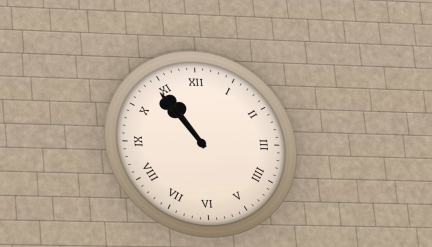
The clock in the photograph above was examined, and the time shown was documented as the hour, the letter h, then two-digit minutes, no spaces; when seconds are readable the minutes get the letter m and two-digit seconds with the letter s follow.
10h54
